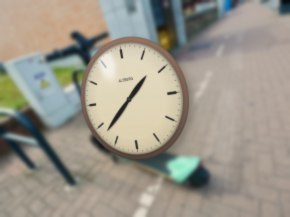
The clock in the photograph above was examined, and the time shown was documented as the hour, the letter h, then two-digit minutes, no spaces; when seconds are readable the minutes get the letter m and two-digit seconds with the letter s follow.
1h38
